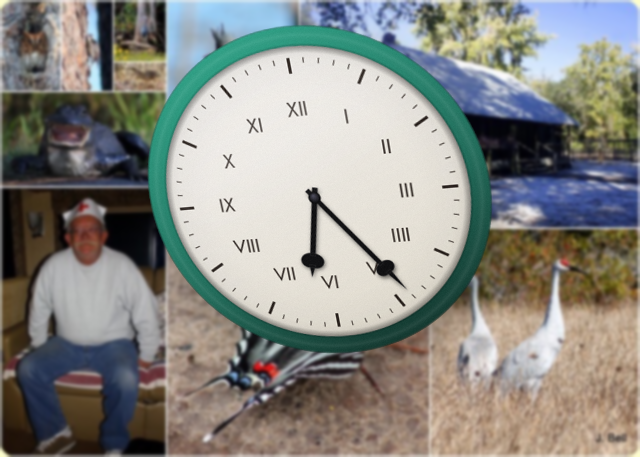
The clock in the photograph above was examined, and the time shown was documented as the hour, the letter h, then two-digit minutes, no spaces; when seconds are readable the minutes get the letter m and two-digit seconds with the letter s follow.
6h24
